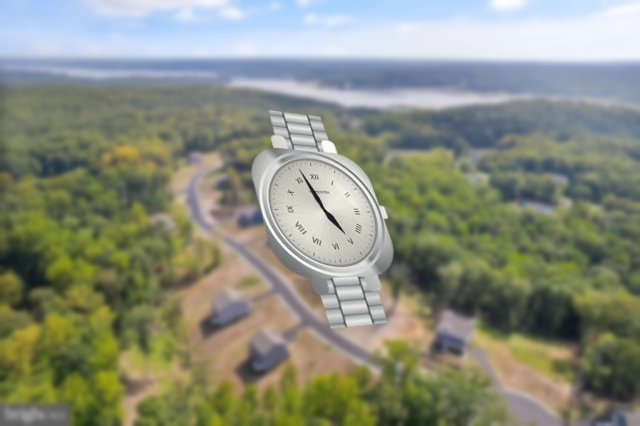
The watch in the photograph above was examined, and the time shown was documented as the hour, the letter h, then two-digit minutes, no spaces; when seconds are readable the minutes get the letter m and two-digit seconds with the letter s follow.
4h57
